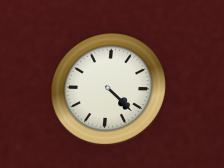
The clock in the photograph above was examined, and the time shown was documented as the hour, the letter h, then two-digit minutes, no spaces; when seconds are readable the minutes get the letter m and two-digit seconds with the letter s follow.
4h22
